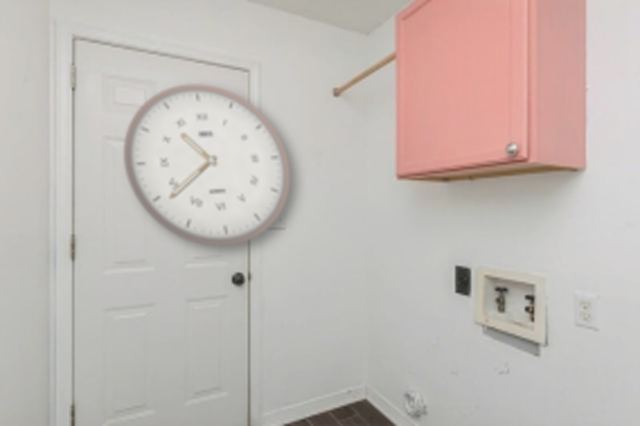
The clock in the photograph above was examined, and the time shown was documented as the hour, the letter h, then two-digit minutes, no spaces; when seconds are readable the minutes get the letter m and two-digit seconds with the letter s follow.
10h39
